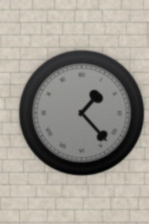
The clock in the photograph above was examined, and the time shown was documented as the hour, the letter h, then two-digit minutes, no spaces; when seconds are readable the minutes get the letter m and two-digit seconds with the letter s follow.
1h23
